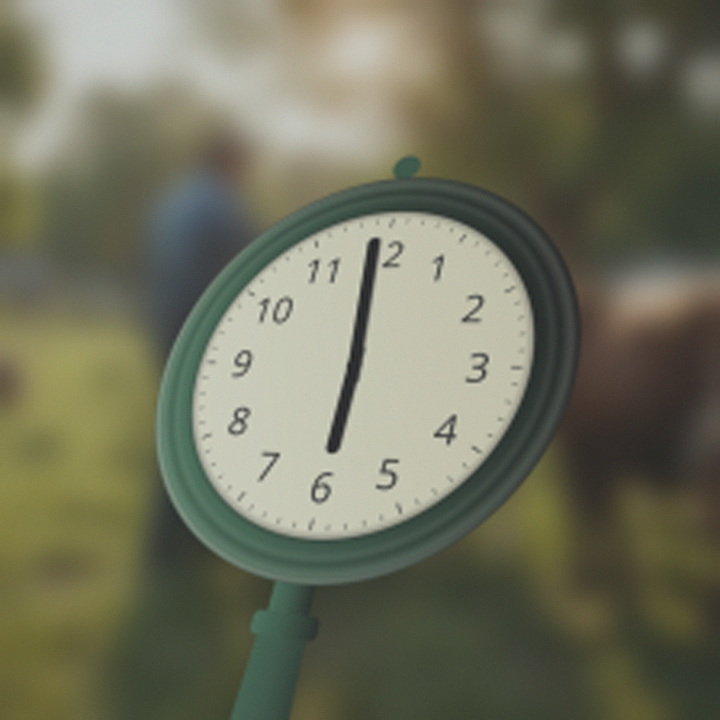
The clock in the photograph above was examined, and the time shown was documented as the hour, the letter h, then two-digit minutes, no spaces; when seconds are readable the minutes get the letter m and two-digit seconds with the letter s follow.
5h59
